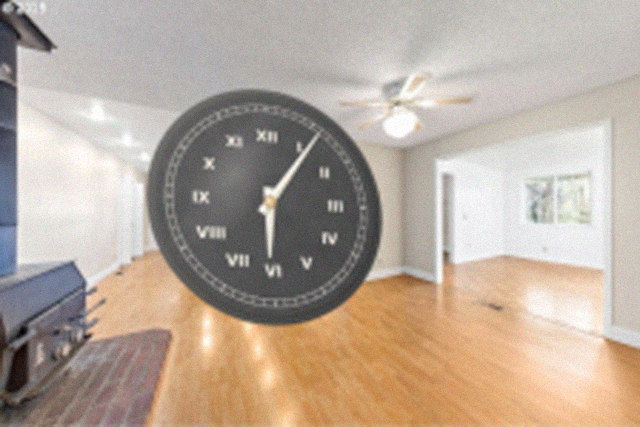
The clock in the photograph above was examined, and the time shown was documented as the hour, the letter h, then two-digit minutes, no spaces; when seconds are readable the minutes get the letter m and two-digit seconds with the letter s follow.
6h06
